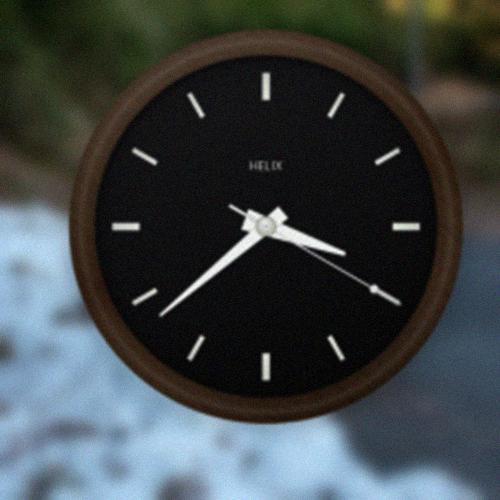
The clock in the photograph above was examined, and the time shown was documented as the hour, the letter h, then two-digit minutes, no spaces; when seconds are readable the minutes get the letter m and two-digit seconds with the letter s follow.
3h38m20s
